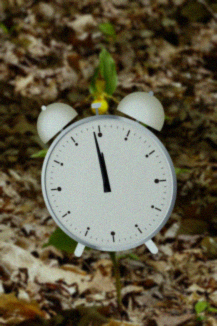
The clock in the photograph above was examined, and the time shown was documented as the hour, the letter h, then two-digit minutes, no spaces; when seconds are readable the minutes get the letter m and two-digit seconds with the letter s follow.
11h59
